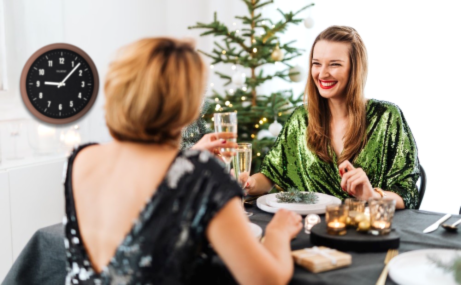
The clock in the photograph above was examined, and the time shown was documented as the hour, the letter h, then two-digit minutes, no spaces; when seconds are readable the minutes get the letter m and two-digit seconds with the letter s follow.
9h07
